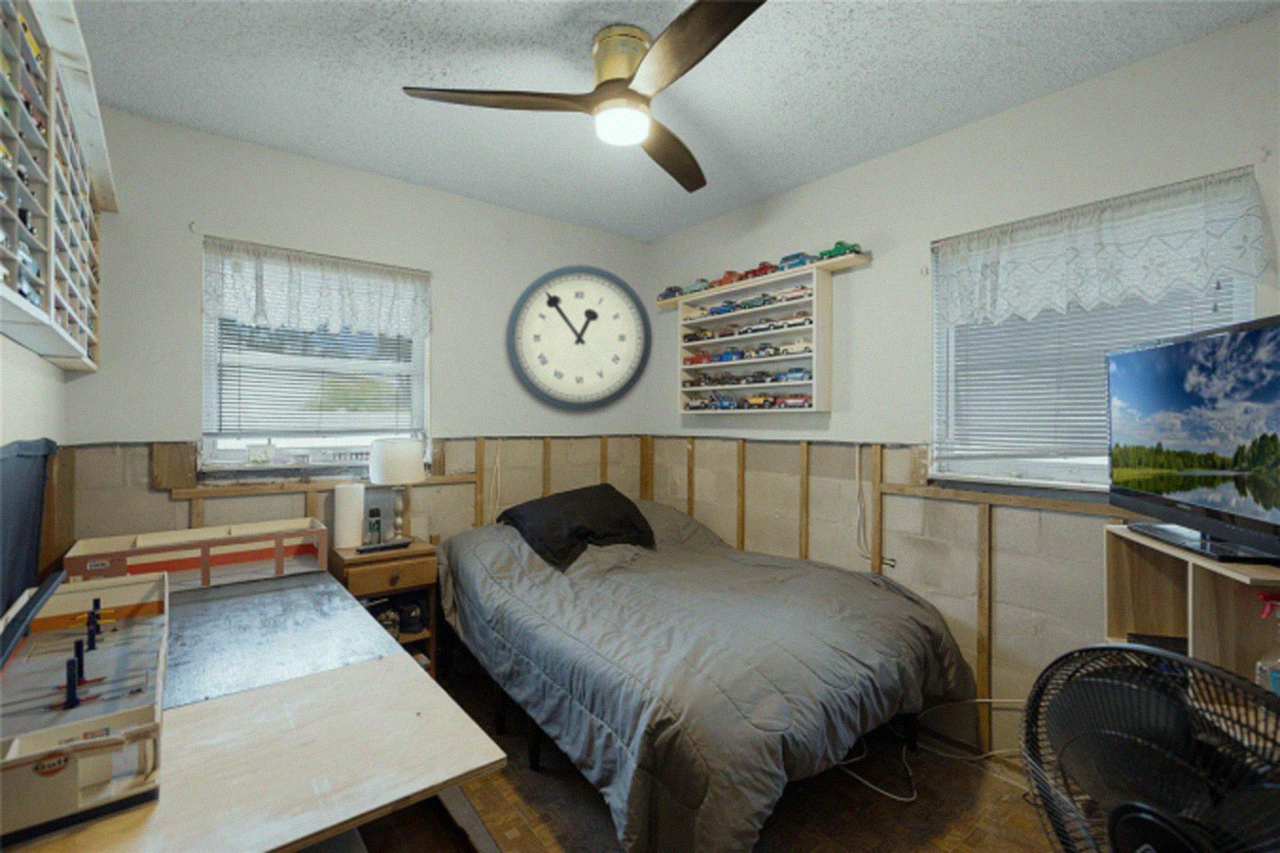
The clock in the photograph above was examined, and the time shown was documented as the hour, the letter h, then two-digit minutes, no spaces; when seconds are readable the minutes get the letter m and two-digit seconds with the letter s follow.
12h54
